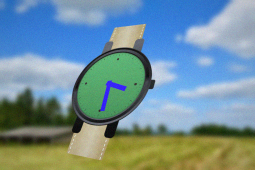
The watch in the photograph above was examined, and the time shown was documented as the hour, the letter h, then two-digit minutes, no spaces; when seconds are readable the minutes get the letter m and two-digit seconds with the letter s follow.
3h29
